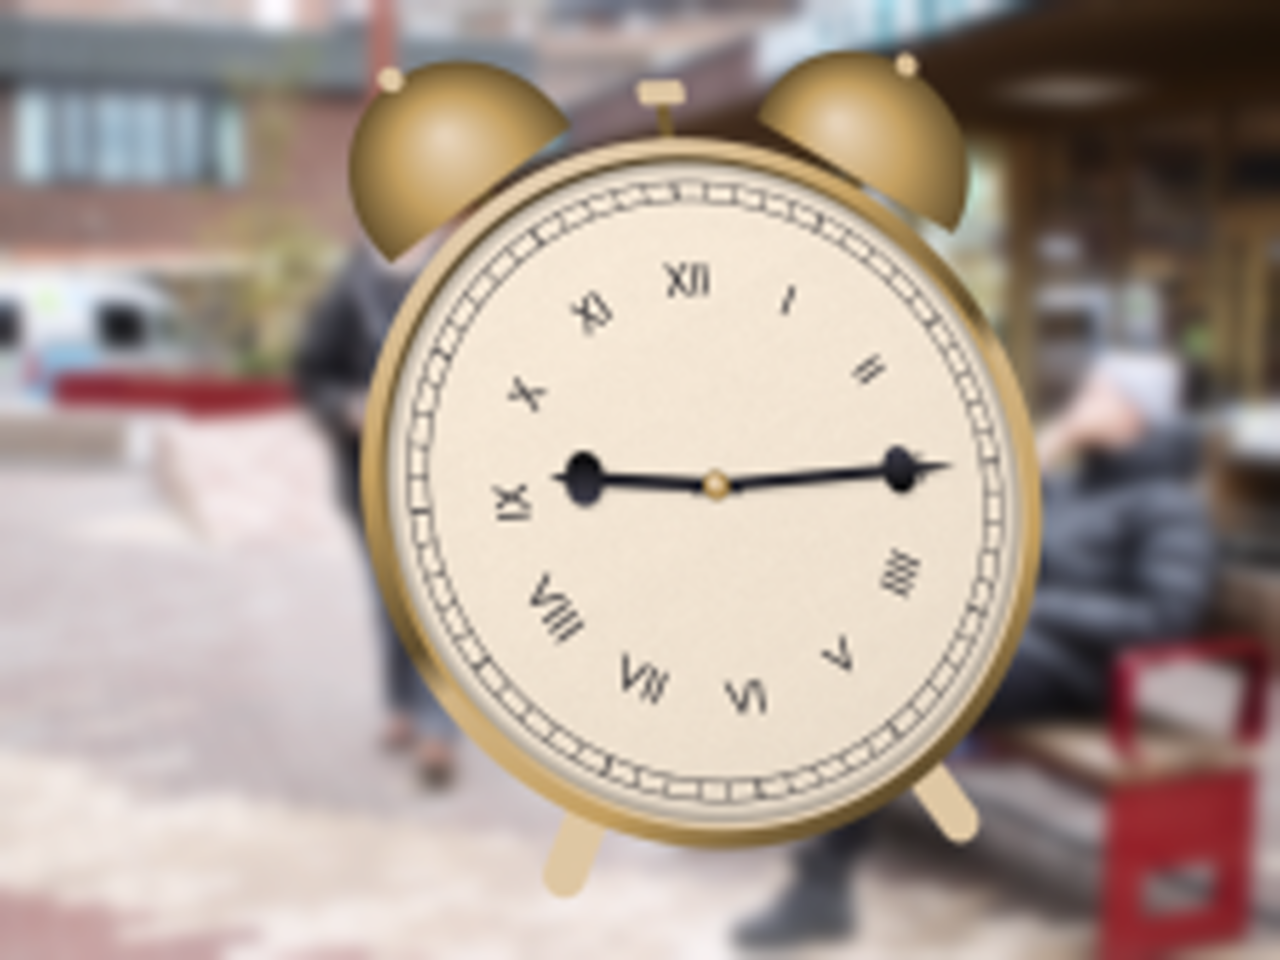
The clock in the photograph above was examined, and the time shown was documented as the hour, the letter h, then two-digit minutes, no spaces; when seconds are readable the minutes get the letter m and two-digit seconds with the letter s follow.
9h15
